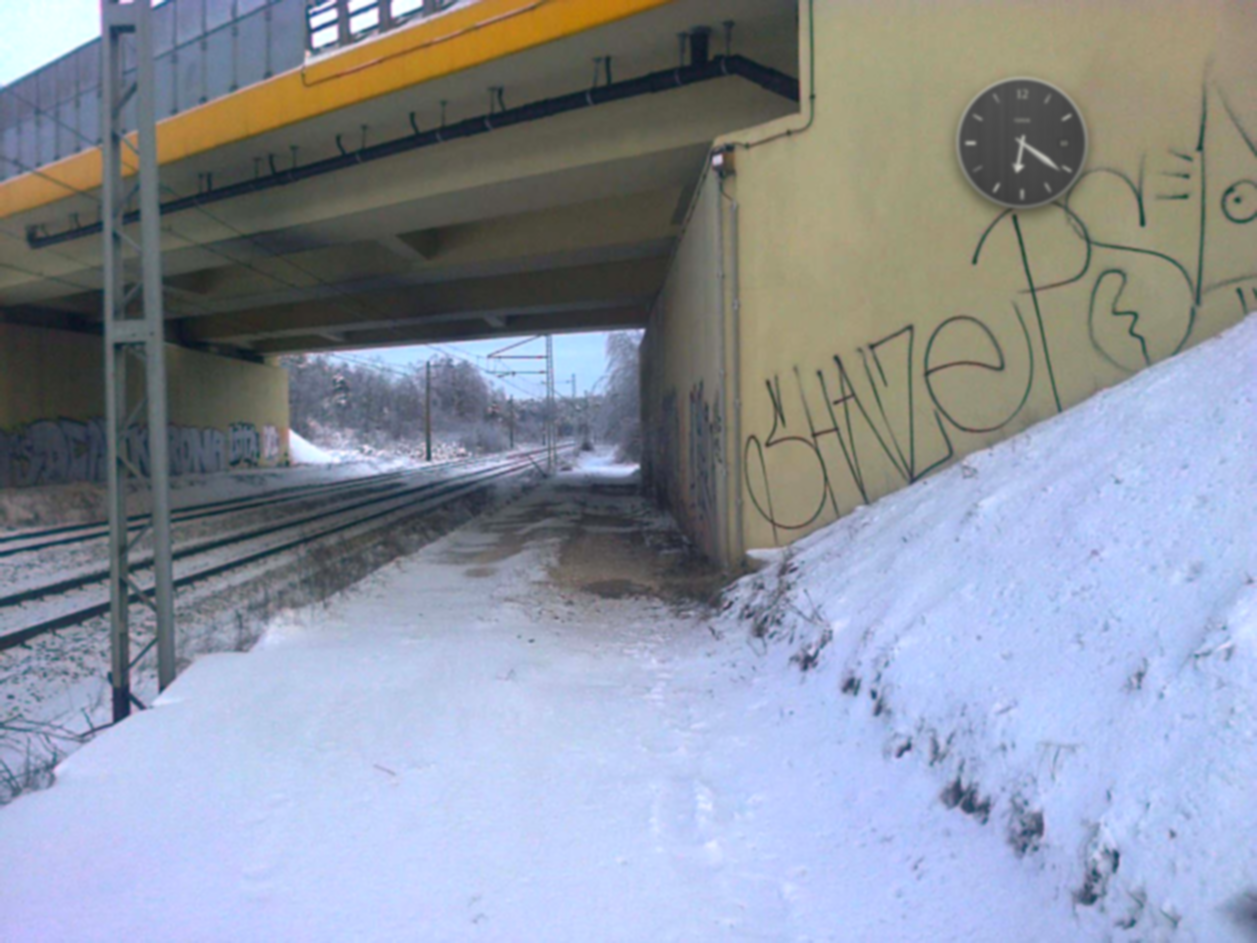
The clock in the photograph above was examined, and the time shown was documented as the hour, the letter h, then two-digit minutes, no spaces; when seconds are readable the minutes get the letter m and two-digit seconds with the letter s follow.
6h21
